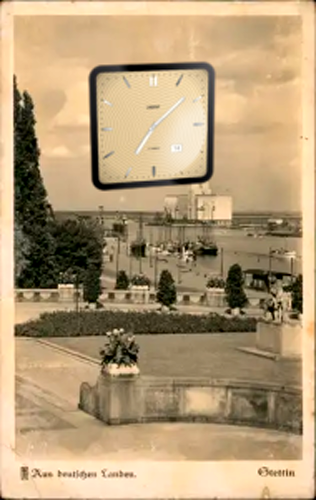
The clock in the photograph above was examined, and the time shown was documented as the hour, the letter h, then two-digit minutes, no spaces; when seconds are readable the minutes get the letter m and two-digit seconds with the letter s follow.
7h08
